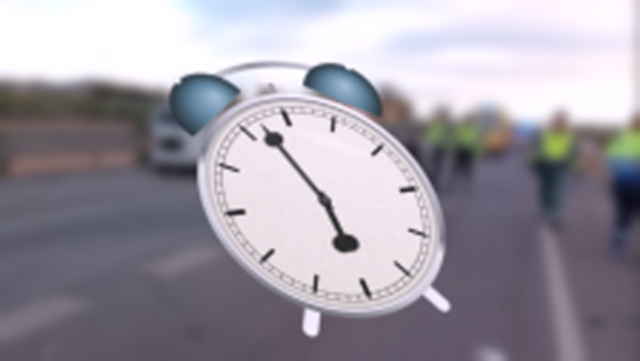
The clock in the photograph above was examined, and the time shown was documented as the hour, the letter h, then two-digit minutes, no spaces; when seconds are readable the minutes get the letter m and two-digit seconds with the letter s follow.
5h57
